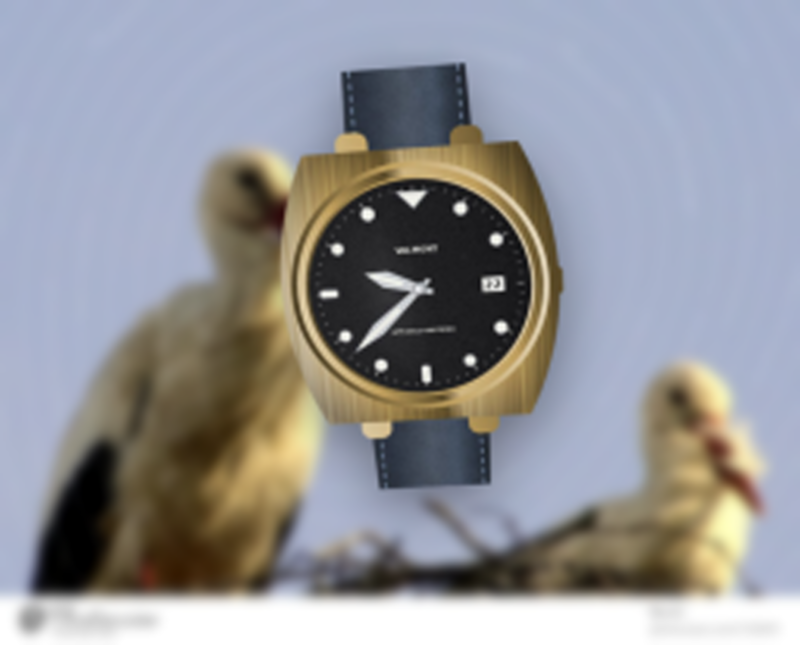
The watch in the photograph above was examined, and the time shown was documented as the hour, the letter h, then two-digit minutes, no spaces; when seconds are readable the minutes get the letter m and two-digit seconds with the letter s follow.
9h38
